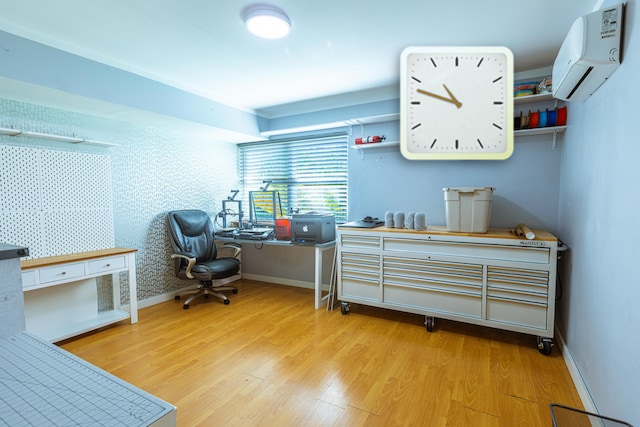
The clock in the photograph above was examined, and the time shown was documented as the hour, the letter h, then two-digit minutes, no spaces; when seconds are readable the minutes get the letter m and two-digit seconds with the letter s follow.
10h48
